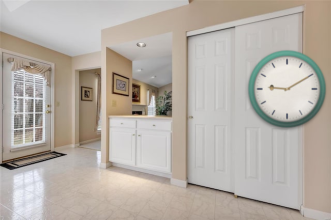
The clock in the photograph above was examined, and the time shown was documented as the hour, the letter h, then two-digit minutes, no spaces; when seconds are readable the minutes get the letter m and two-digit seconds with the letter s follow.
9h10
